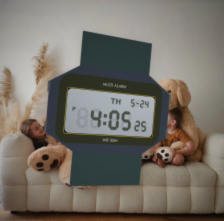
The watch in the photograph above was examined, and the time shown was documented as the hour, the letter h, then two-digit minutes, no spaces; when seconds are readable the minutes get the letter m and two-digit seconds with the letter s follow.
4h05m25s
